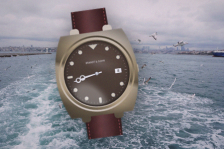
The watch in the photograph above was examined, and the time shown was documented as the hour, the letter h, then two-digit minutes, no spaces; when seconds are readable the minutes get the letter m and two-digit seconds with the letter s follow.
8h43
